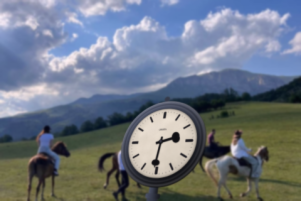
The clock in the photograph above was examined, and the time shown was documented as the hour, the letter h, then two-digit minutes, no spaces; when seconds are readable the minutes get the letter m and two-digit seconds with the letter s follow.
2h31
